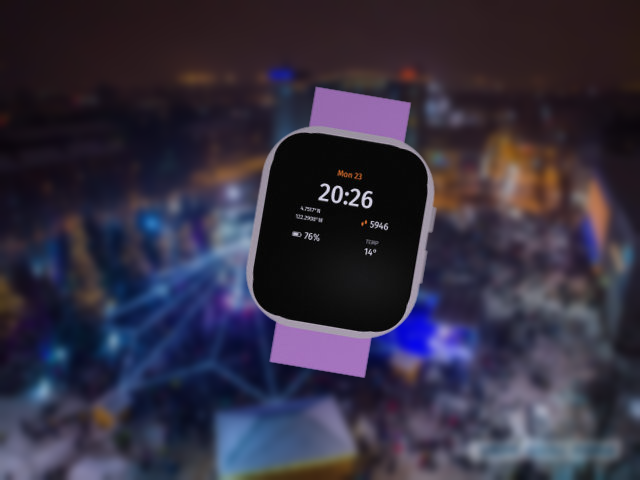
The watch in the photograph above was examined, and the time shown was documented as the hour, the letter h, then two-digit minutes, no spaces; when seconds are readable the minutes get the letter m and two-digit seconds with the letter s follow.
20h26
